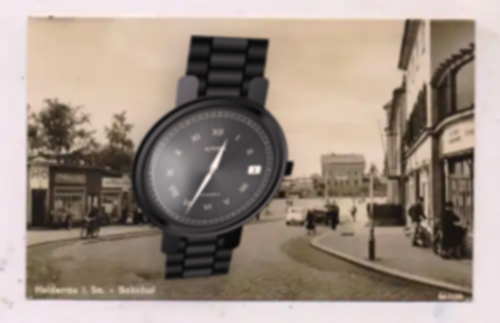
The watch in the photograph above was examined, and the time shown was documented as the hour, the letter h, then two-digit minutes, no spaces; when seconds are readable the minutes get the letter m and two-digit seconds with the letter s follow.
12h34
